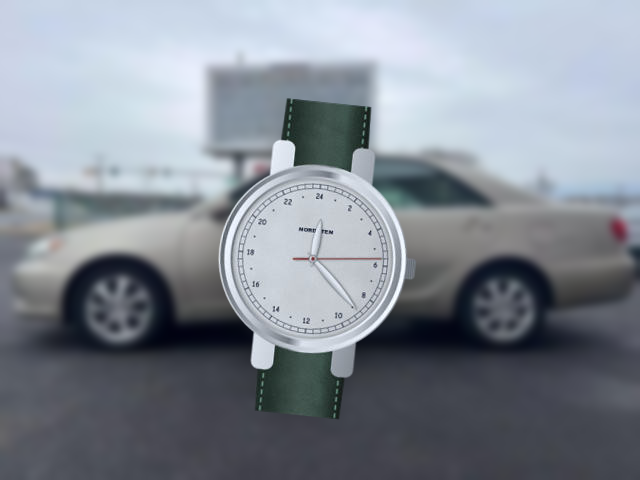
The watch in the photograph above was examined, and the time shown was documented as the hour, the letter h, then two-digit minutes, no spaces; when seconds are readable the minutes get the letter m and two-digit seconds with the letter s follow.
0h22m14s
